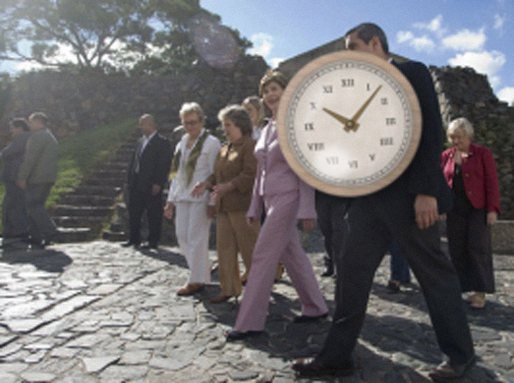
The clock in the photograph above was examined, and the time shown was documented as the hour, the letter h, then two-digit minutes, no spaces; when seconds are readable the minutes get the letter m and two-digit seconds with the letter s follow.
10h07
